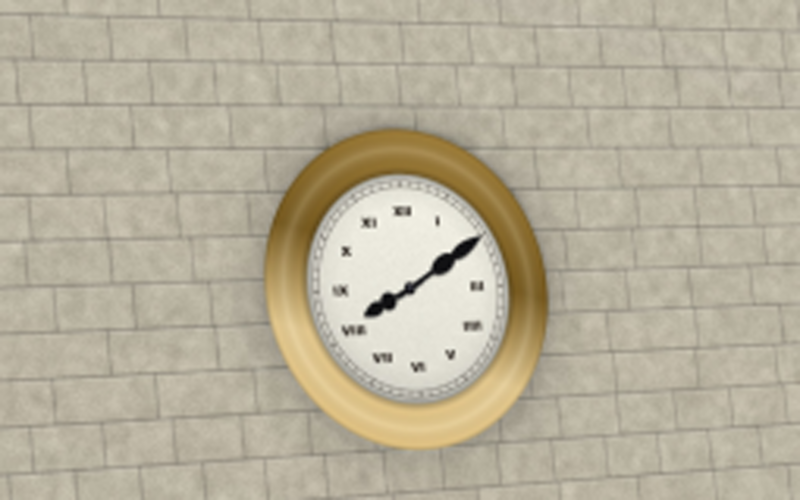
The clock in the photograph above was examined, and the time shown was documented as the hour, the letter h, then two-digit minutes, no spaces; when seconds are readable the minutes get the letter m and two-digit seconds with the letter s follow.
8h10
